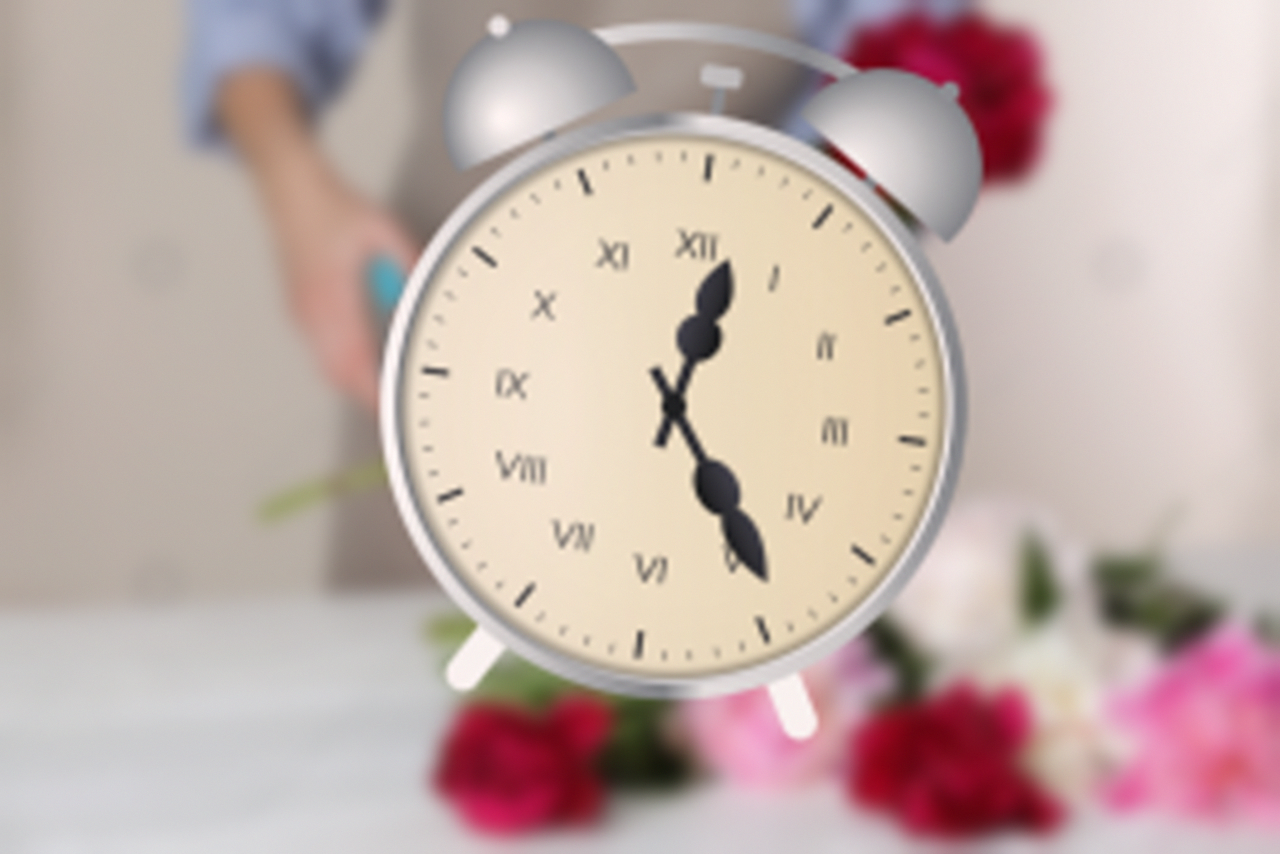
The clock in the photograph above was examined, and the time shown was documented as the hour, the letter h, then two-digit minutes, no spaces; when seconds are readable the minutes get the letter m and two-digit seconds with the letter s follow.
12h24
